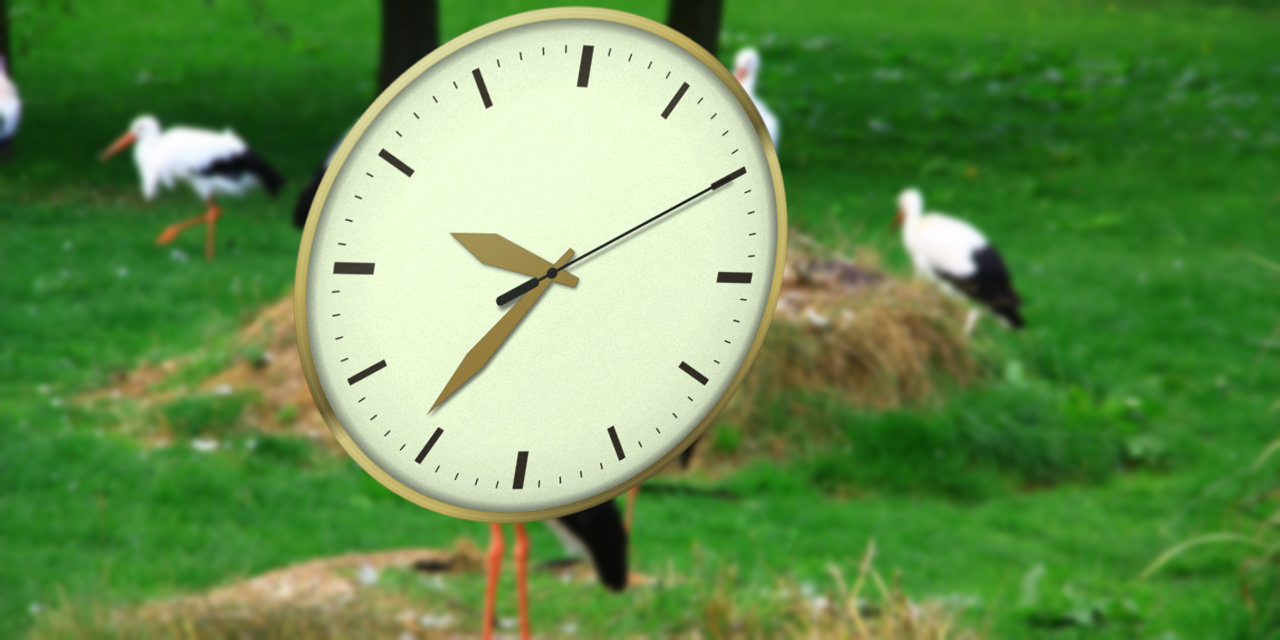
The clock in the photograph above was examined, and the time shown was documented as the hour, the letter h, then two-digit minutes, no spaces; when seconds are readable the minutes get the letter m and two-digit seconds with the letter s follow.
9h36m10s
